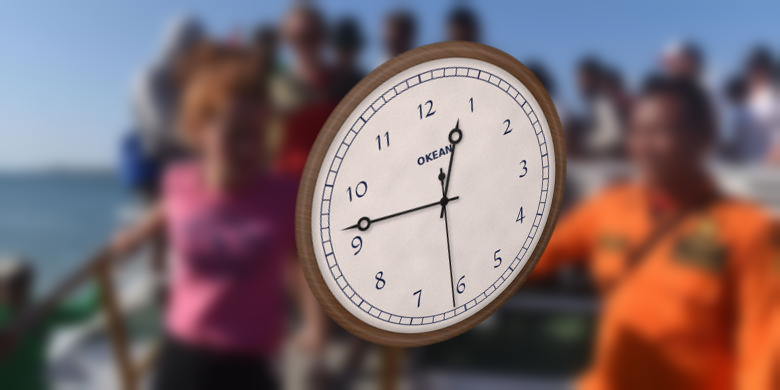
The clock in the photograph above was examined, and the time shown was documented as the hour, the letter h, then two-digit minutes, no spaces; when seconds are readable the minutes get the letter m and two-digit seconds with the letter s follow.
12h46m31s
